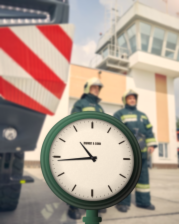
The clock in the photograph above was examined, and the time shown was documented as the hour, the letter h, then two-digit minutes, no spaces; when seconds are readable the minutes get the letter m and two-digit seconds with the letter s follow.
10h44
